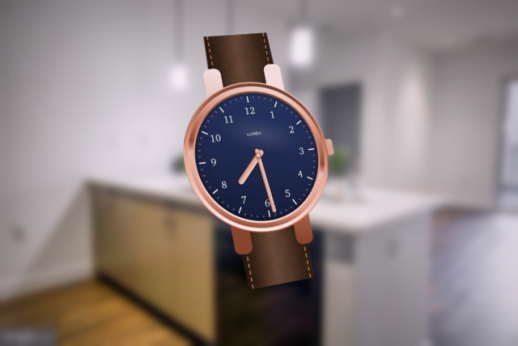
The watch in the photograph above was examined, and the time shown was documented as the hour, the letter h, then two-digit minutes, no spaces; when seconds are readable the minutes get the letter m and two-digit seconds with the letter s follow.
7h29
